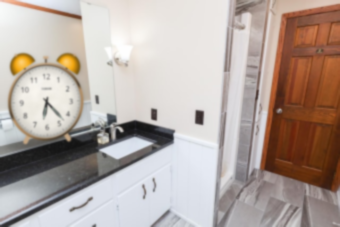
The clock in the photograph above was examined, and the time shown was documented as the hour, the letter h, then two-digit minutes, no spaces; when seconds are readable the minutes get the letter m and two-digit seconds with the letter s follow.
6h23
